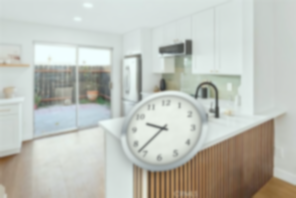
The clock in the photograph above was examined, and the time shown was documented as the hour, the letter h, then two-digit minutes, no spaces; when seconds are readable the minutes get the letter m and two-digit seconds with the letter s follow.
9h37
